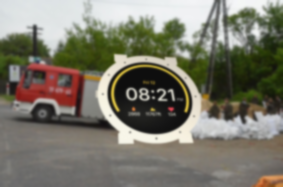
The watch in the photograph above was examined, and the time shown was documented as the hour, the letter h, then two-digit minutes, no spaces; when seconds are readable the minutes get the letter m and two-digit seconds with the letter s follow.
8h21
